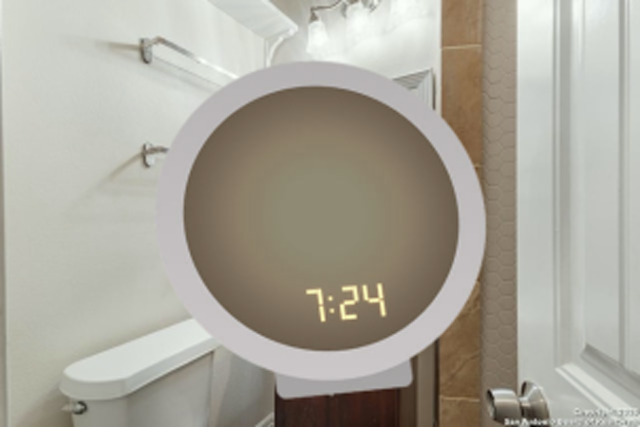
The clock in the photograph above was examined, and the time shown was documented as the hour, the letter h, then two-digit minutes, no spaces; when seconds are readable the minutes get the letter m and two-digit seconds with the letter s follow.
7h24
